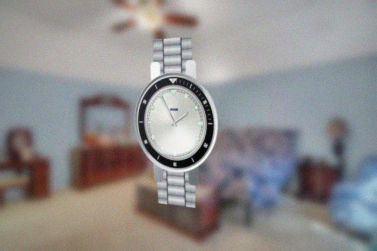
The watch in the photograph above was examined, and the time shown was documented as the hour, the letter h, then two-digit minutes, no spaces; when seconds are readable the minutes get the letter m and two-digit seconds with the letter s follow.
1h55
